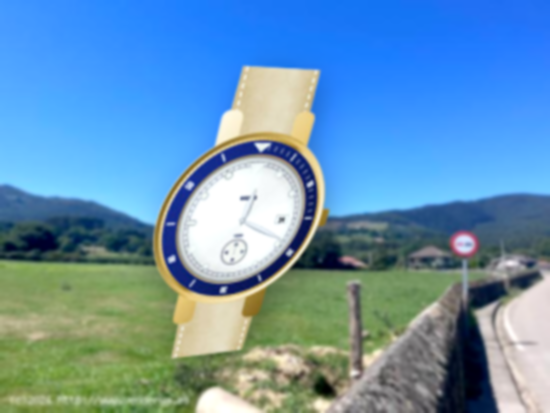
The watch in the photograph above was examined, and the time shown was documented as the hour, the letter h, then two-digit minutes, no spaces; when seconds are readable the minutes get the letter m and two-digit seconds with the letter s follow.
12h19
